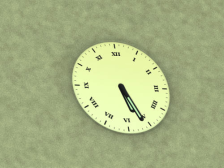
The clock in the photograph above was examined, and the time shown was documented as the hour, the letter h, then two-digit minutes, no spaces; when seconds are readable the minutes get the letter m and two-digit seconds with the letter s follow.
5h26
